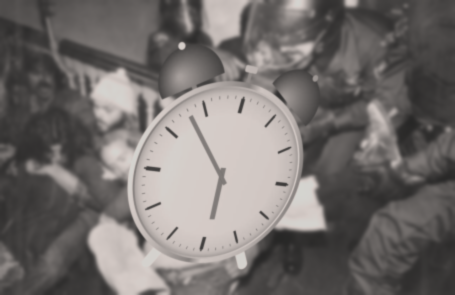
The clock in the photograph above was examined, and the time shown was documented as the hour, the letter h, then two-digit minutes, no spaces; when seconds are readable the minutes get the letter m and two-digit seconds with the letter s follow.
5h53
